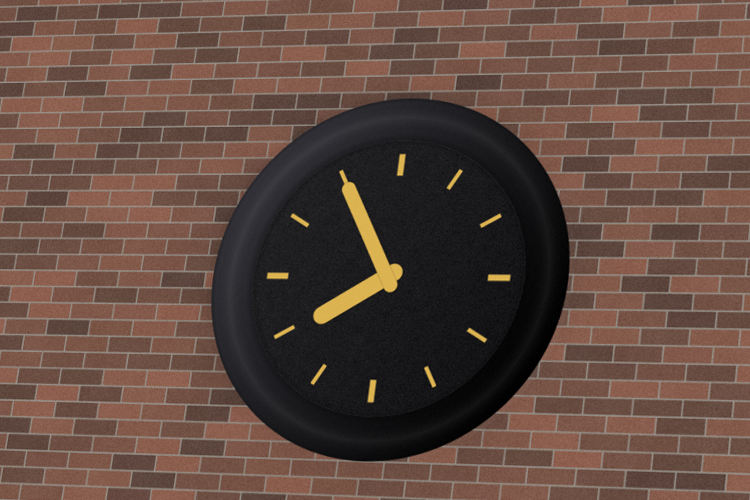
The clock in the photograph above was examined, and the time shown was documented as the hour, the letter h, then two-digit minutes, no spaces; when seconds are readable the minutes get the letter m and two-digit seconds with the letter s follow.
7h55
